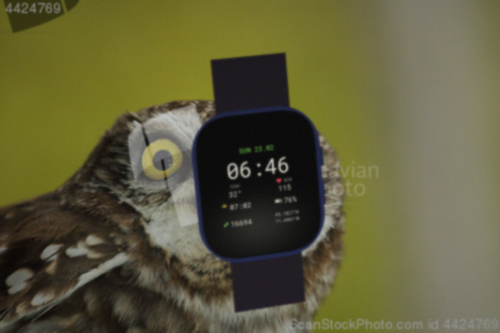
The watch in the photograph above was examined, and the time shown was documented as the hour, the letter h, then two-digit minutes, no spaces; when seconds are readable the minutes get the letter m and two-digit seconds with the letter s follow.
6h46
